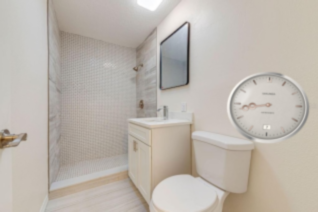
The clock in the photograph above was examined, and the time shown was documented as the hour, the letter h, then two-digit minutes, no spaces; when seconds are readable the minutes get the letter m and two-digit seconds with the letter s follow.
8h43
